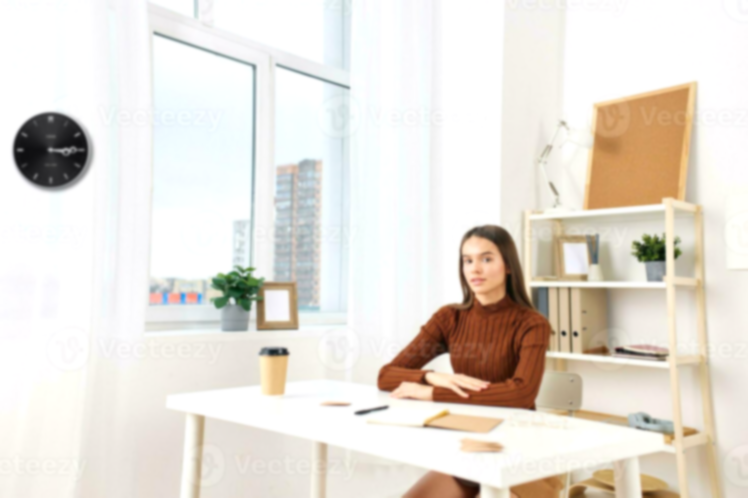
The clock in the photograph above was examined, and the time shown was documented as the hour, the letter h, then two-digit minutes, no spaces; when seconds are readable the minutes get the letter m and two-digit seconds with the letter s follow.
3h15
